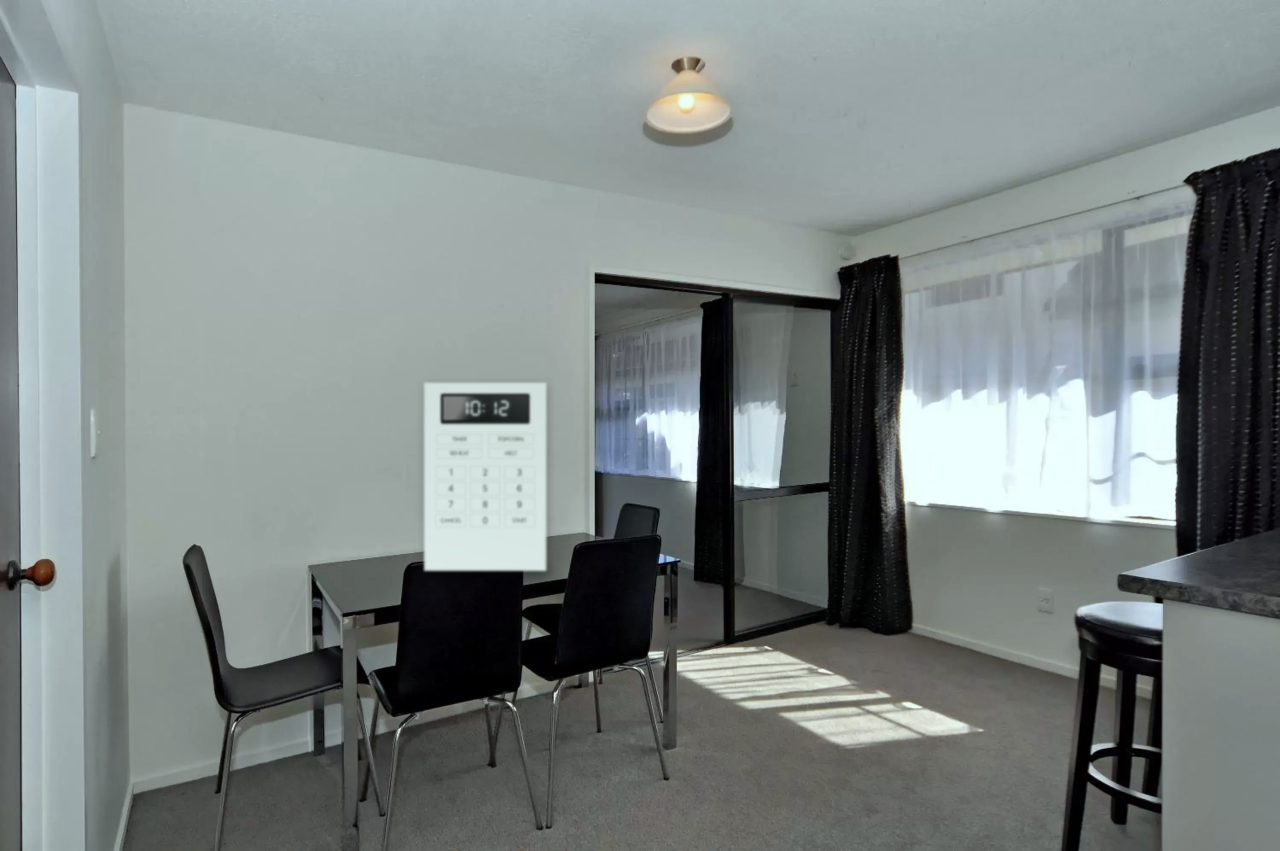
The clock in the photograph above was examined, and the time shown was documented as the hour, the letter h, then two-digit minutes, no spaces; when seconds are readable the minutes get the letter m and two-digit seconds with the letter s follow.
10h12
